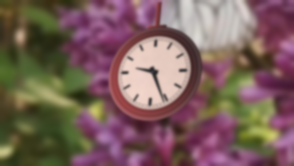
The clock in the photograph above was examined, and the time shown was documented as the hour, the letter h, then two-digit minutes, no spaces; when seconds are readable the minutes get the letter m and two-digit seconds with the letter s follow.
9h26
